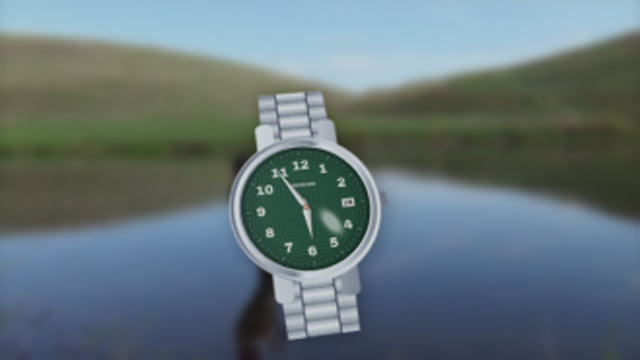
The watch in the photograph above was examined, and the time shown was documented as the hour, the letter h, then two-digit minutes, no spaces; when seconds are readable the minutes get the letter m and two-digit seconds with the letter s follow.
5h55
